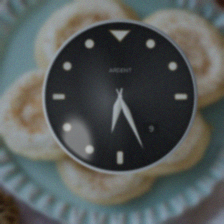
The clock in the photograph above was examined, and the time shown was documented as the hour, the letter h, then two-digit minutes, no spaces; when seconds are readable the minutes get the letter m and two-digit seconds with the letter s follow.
6h26
